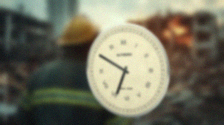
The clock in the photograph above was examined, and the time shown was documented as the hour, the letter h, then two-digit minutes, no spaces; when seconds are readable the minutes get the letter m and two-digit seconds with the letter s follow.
6h50
